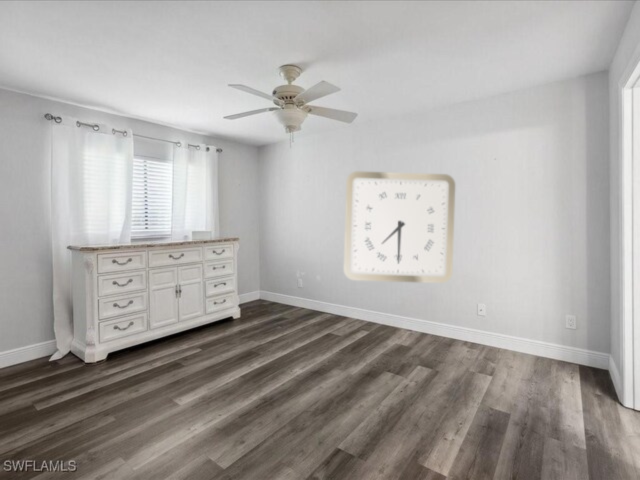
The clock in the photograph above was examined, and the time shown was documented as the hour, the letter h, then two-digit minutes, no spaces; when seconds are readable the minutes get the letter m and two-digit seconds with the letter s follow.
7h30
